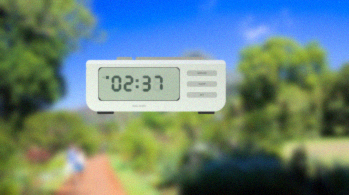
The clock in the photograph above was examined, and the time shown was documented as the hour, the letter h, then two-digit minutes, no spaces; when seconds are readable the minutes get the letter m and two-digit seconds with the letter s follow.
2h37
